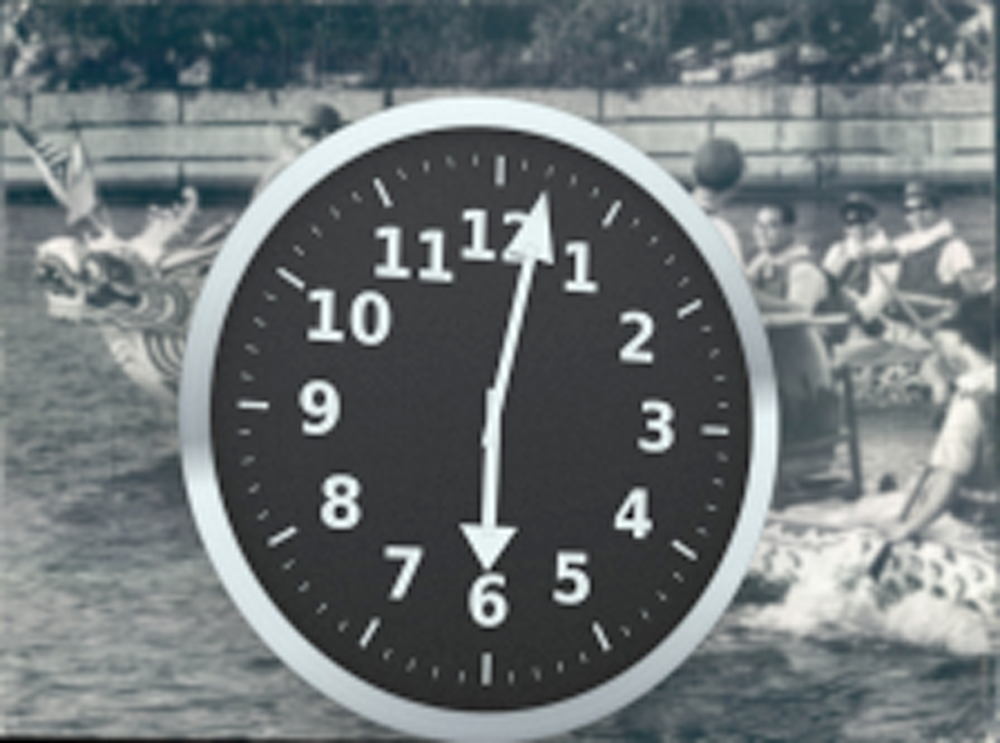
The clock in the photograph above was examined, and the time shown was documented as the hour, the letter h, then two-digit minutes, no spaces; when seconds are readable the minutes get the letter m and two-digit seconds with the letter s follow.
6h02
